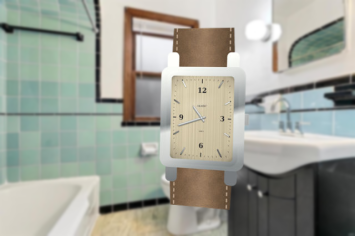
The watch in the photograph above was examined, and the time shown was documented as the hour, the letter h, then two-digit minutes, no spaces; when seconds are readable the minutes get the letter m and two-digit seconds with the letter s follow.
10h42
